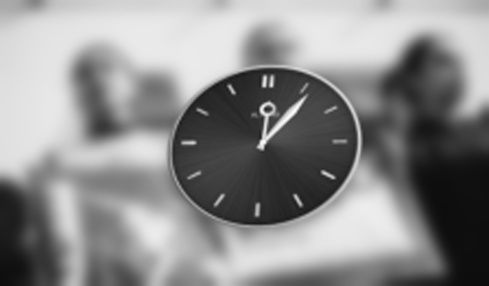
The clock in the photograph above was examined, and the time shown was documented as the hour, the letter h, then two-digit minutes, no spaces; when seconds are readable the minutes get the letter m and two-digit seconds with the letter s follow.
12h06
